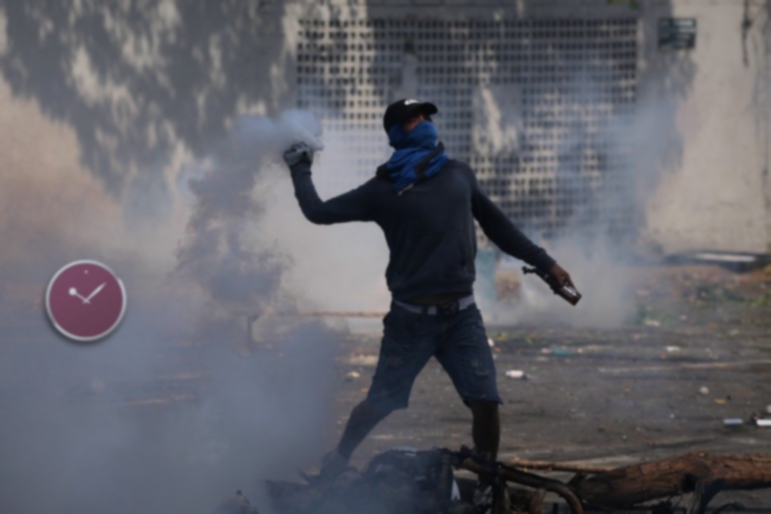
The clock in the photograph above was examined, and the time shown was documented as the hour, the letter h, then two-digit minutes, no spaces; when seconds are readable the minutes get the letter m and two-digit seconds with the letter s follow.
10h08
